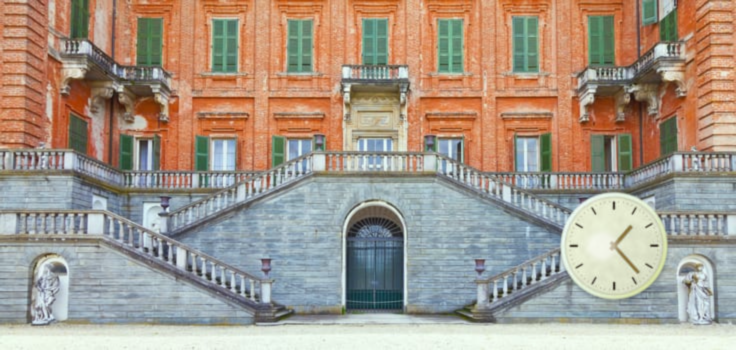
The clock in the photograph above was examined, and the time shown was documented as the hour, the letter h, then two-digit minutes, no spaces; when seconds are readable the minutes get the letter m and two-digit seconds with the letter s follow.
1h23
